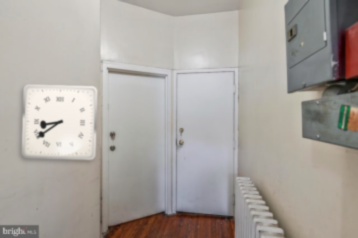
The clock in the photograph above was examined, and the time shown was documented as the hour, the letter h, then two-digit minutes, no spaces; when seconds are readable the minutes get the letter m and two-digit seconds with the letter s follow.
8h39
